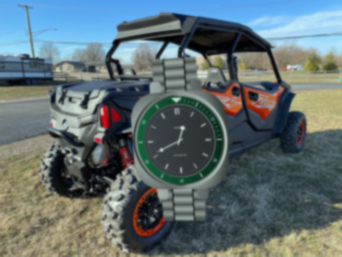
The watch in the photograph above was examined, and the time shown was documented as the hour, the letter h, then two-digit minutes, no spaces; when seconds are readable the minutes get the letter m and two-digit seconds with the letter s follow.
12h41
